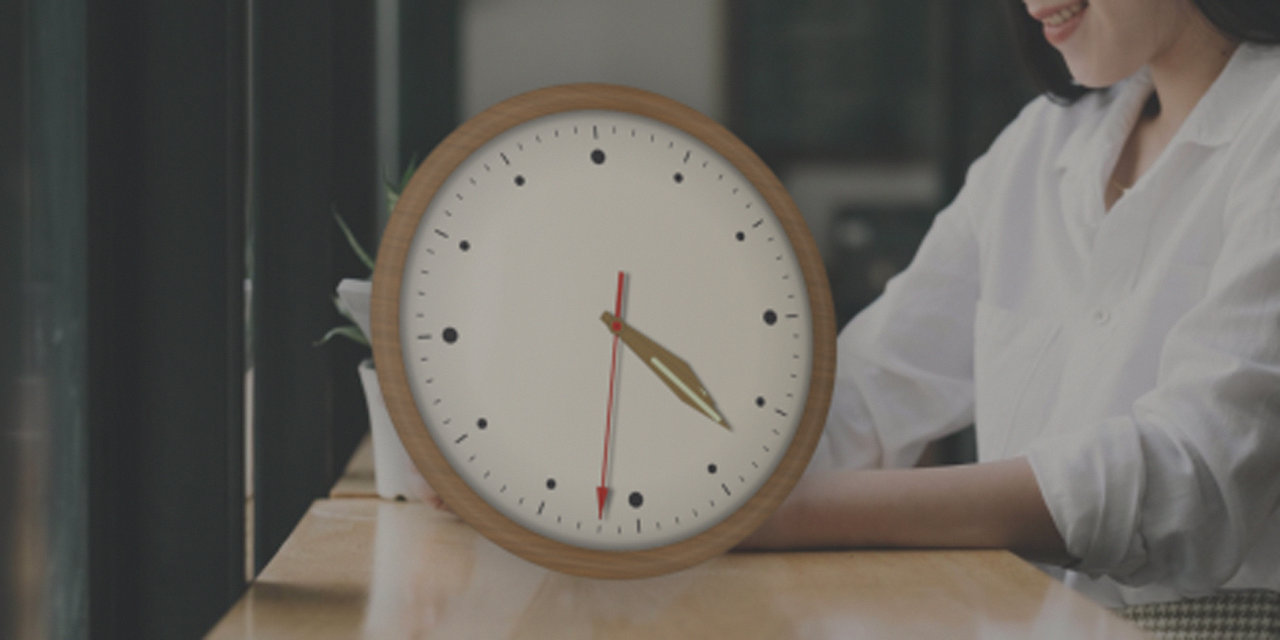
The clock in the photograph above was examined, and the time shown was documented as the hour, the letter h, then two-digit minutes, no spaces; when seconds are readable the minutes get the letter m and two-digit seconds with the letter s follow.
4h22m32s
